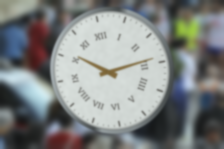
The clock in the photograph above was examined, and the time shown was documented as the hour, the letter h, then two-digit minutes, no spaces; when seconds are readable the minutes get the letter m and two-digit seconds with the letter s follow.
10h14
